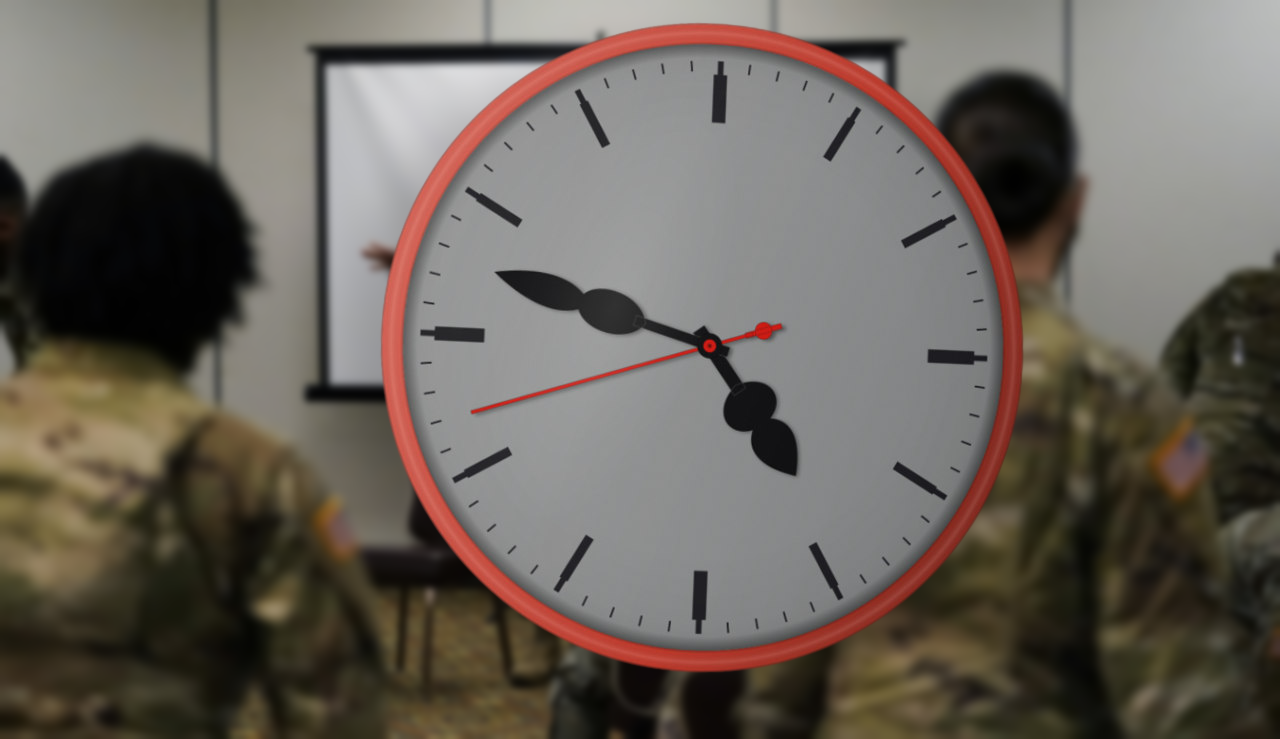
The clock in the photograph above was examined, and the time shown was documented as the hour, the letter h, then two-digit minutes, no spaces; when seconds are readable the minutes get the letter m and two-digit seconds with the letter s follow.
4h47m42s
